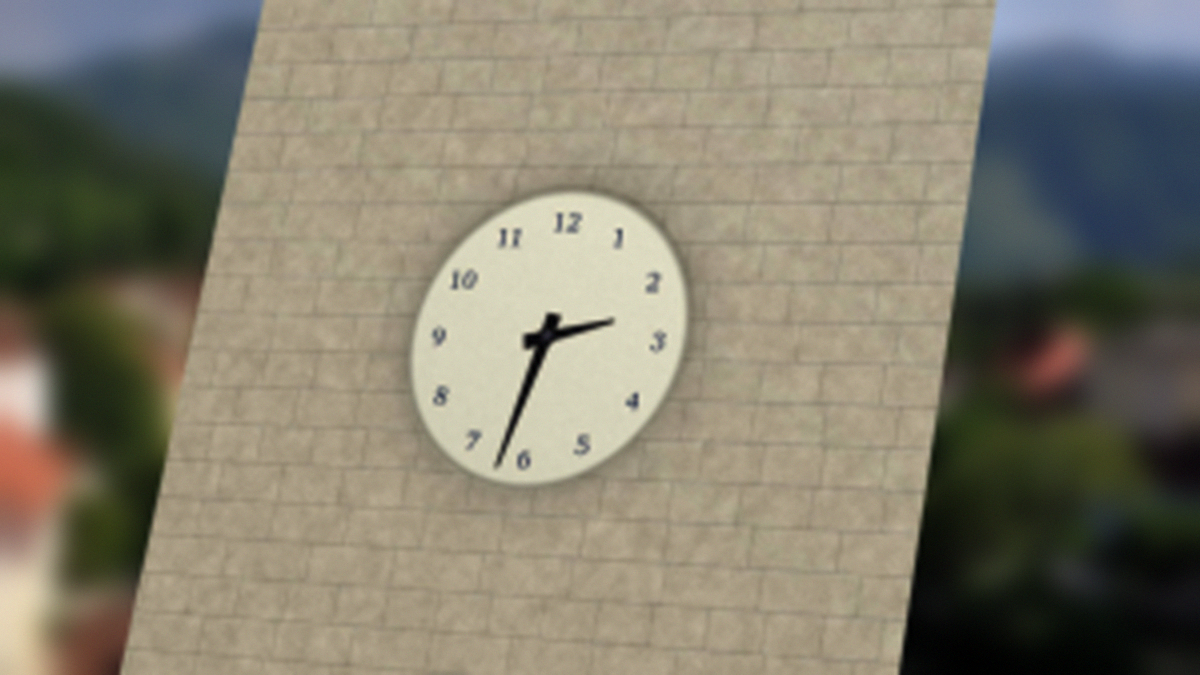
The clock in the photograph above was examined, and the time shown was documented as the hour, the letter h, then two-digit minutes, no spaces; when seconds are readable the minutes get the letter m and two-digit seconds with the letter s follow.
2h32
